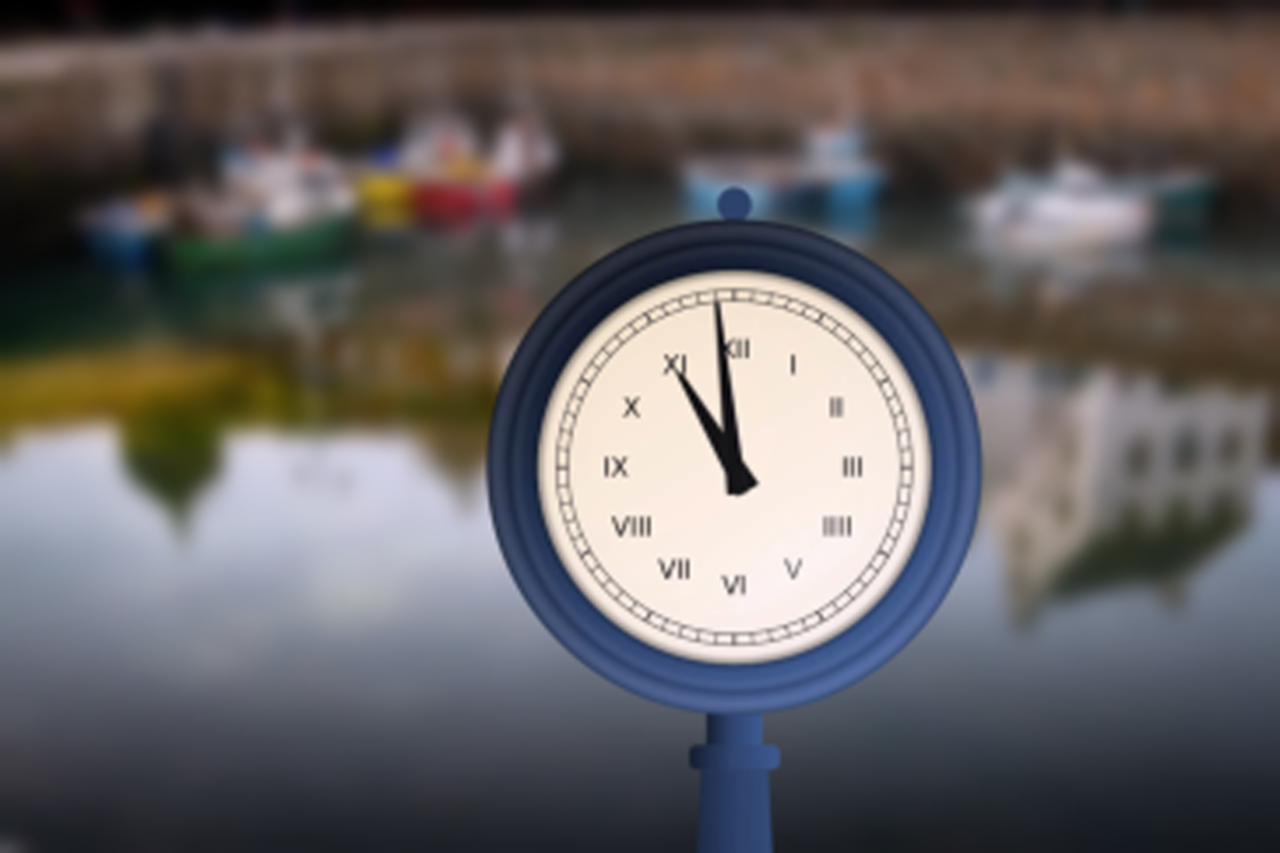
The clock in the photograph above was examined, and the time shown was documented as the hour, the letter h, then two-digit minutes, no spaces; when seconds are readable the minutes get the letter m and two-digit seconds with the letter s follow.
10h59
